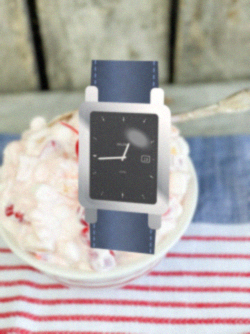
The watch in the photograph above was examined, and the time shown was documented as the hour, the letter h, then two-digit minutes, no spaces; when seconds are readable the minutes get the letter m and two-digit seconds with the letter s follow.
12h44
